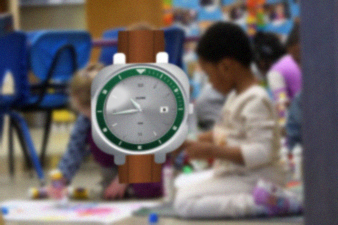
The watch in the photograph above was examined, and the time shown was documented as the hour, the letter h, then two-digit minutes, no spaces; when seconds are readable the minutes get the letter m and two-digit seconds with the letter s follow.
10h44
